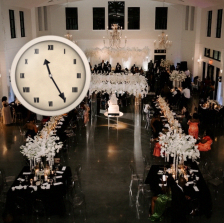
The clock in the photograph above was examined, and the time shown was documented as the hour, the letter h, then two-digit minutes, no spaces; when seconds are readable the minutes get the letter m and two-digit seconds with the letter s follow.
11h25
